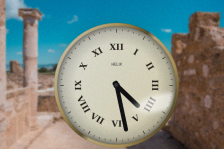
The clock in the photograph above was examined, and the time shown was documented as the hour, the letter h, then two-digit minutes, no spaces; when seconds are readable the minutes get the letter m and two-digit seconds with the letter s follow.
4h28
